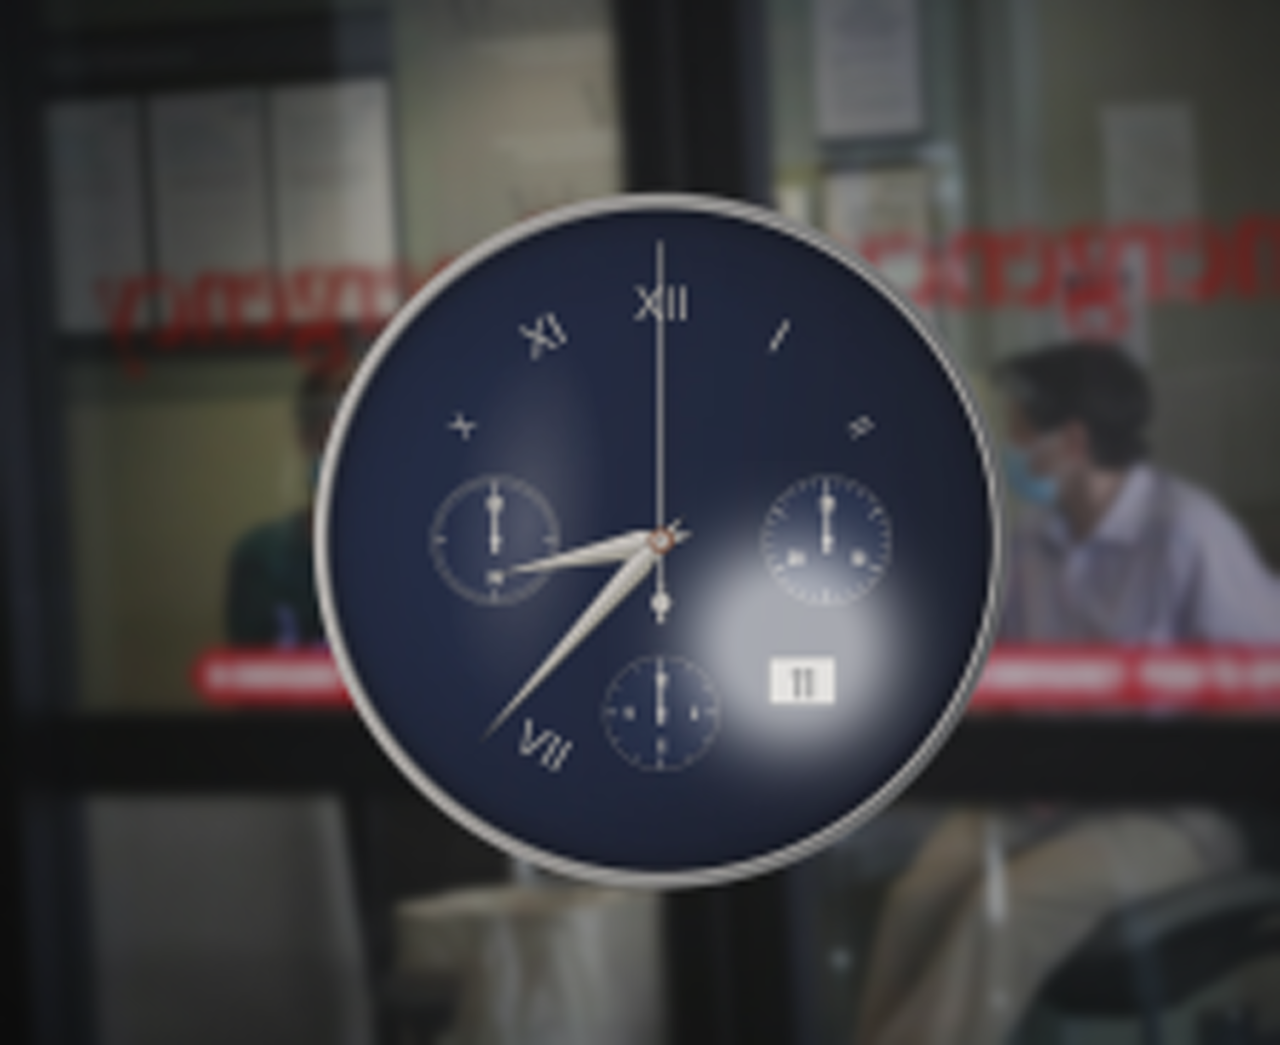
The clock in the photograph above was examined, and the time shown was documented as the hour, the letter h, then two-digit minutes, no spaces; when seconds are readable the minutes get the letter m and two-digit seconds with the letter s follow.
8h37
